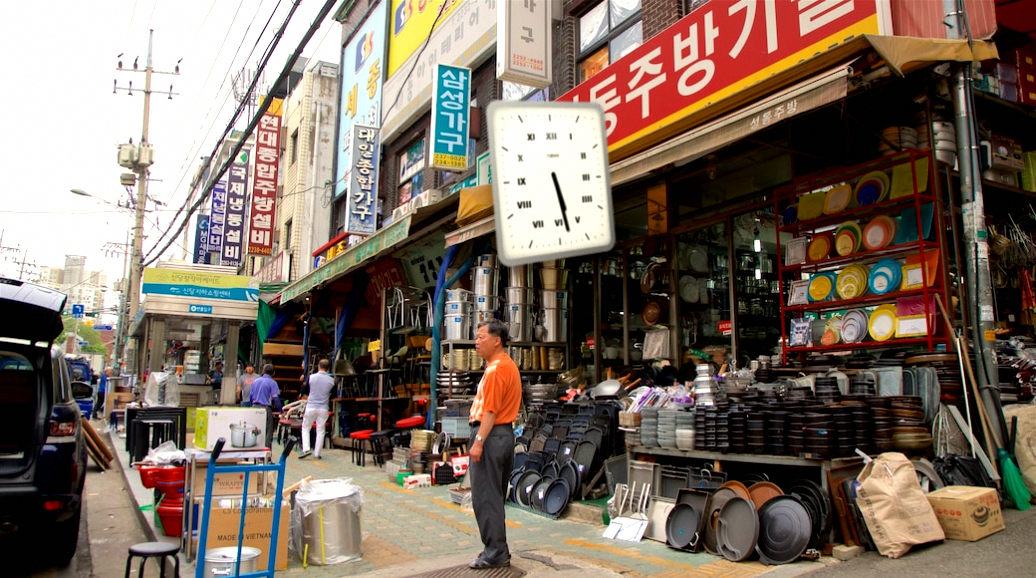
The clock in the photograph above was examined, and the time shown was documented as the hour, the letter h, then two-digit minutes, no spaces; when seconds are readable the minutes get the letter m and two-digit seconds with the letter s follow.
5h28
